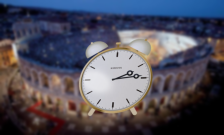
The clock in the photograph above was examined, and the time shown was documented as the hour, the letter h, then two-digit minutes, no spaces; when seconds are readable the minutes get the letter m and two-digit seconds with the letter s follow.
2h14
